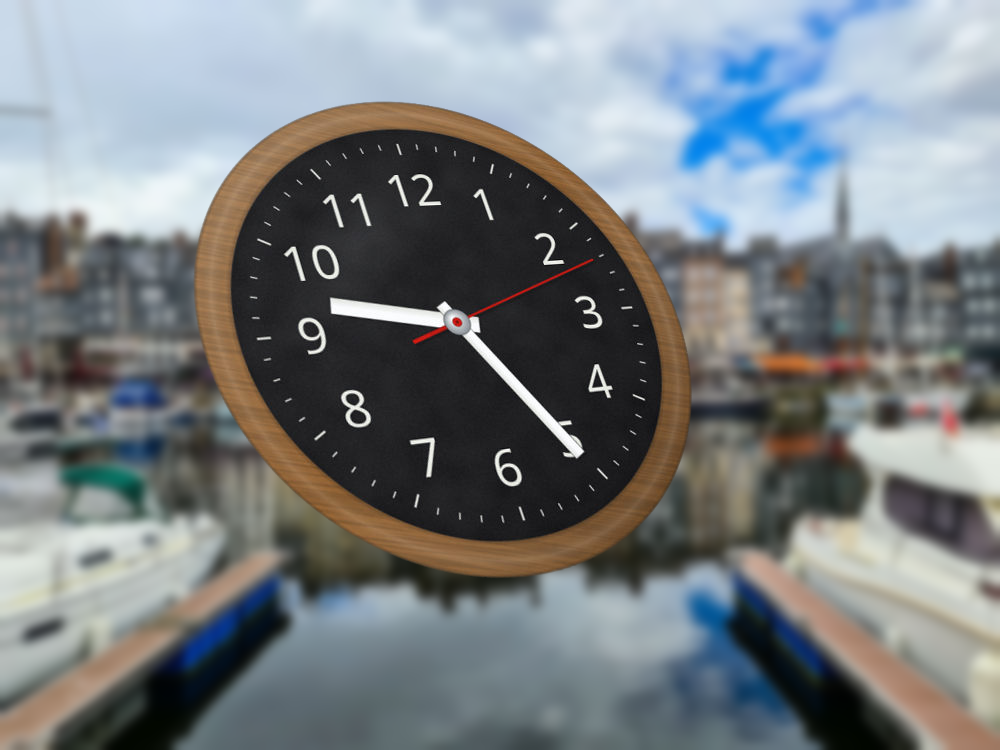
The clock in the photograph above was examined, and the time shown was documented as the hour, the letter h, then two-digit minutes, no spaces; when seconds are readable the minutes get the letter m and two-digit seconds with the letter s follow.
9h25m12s
